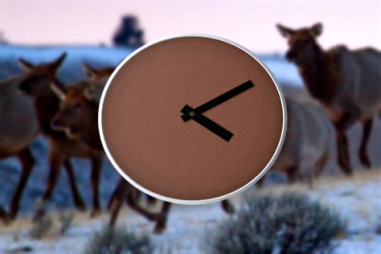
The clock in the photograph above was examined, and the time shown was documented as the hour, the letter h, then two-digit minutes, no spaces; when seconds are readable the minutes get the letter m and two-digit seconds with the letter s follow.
4h10
